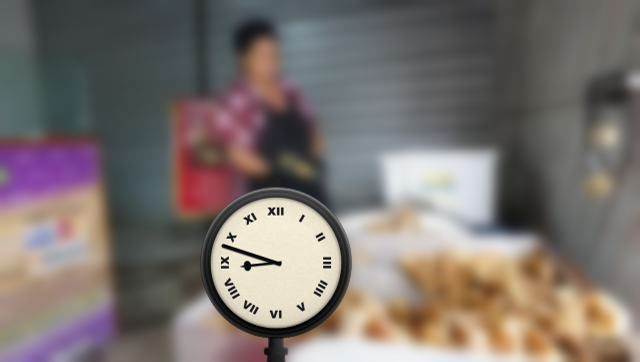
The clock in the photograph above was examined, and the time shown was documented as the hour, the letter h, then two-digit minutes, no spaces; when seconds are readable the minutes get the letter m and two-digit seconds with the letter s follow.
8h48
